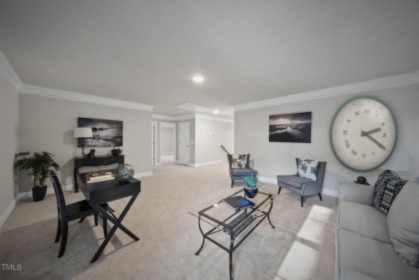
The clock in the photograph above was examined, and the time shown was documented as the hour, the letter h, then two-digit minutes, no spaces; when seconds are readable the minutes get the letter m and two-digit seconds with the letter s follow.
2h20
